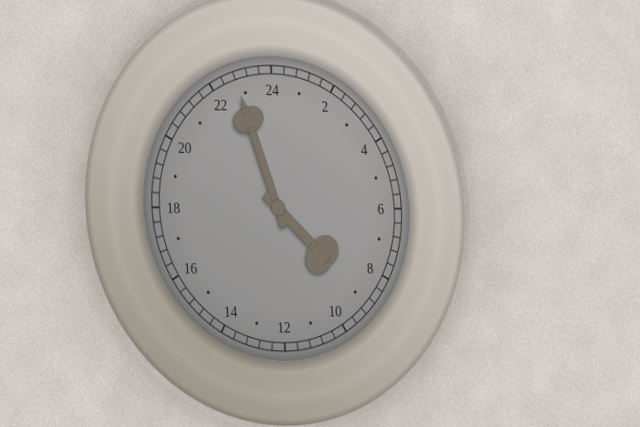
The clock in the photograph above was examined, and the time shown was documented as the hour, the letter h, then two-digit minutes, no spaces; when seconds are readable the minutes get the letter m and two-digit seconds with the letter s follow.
8h57
